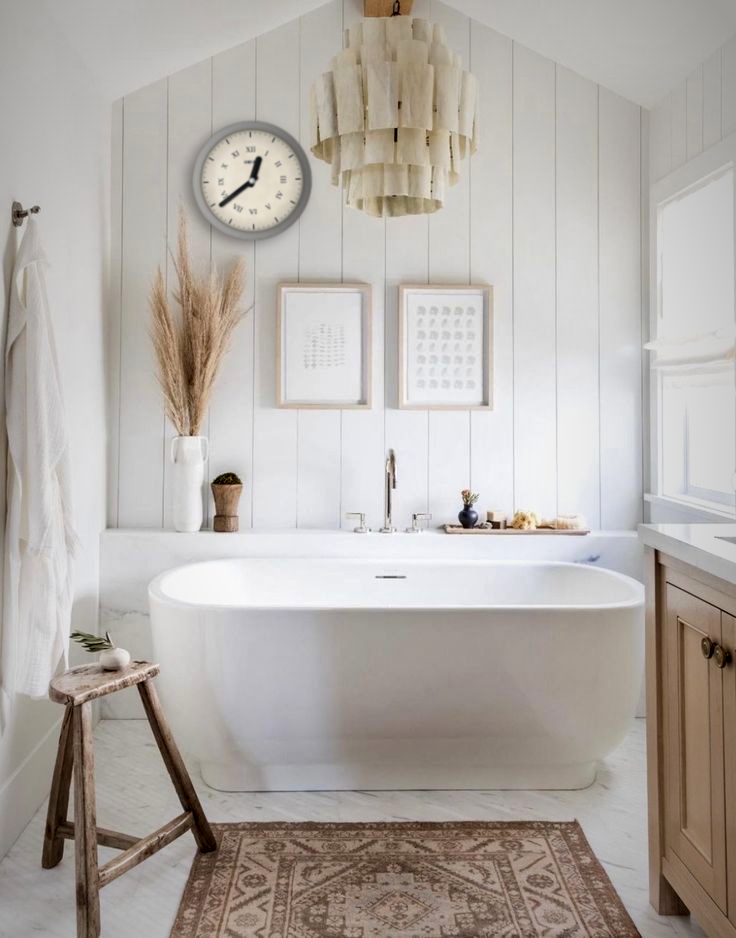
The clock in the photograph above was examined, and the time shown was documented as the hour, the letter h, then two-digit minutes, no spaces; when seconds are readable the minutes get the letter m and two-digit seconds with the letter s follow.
12h39
